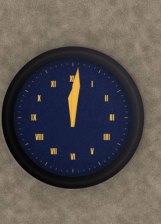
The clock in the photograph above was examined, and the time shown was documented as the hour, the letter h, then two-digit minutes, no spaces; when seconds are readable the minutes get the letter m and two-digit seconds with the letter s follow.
12h01
